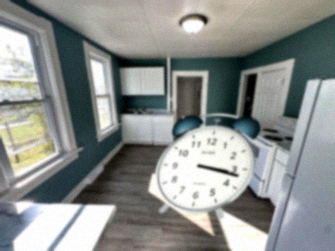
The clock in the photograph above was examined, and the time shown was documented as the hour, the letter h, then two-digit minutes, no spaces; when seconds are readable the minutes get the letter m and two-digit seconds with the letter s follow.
3h17
